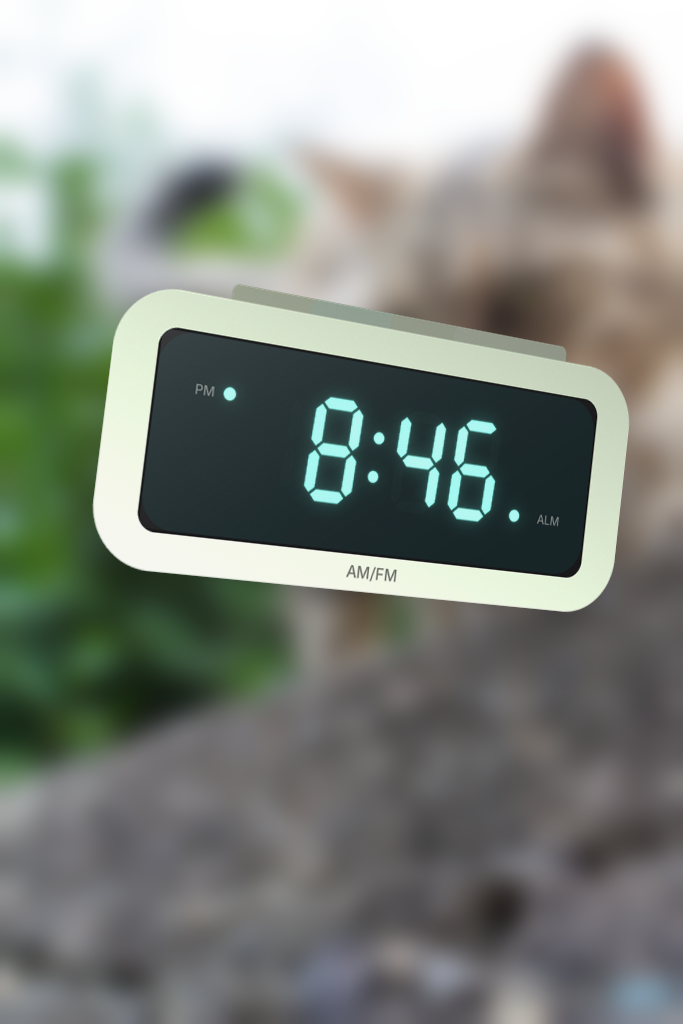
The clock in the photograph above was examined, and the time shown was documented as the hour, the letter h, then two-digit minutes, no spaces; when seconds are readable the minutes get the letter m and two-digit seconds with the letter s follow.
8h46
